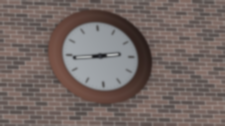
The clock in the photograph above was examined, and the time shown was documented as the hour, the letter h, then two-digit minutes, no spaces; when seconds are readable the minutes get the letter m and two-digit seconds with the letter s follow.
2h44
